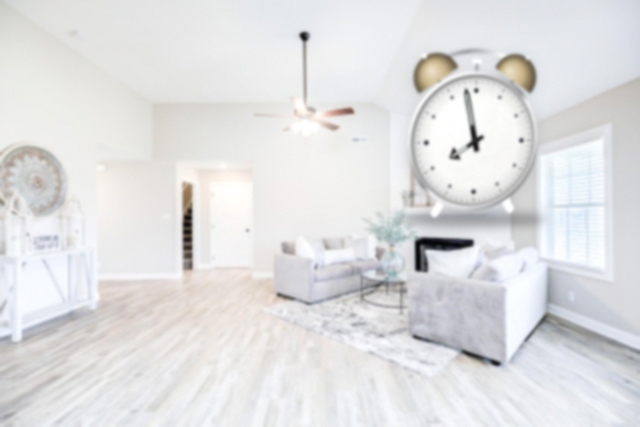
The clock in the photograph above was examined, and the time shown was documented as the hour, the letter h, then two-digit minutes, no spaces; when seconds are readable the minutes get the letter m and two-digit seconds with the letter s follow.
7h58
